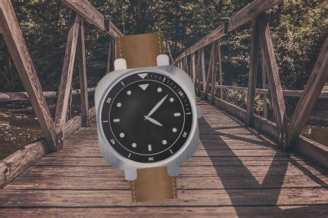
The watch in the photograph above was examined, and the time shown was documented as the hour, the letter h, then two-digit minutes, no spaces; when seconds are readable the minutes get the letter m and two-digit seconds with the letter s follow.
4h08
